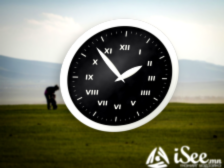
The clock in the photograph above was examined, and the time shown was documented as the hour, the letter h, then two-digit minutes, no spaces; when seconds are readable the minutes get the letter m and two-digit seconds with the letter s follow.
1h53
